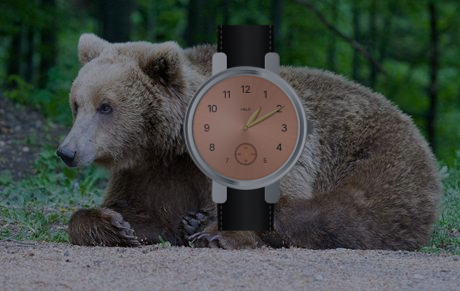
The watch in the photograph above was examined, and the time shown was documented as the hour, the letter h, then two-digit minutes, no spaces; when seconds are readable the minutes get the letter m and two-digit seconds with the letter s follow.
1h10
